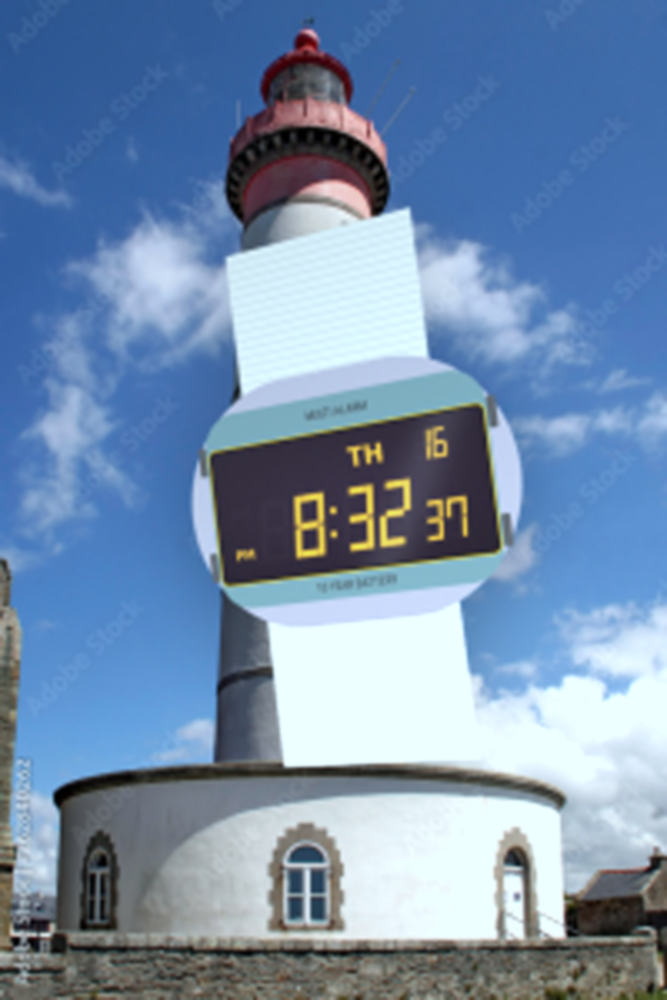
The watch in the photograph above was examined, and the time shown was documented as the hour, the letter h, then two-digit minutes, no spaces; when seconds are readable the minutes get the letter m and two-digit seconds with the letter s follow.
8h32m37s
